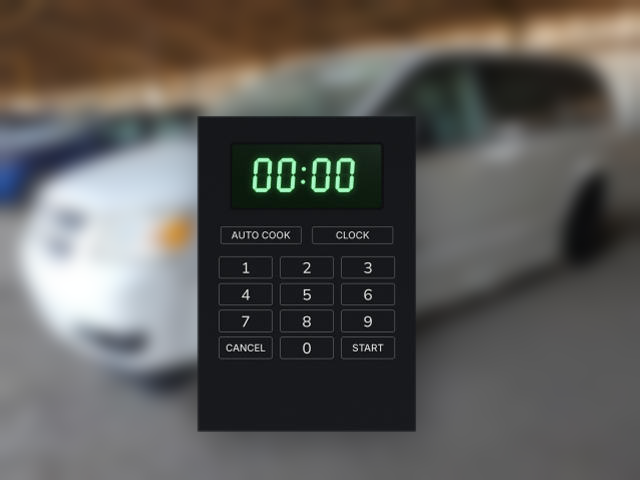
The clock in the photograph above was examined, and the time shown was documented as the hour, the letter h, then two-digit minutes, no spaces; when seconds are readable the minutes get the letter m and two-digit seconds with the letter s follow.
0h00
